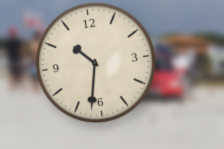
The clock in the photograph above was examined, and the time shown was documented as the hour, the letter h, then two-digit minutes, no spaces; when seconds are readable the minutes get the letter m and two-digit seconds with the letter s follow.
10h32
